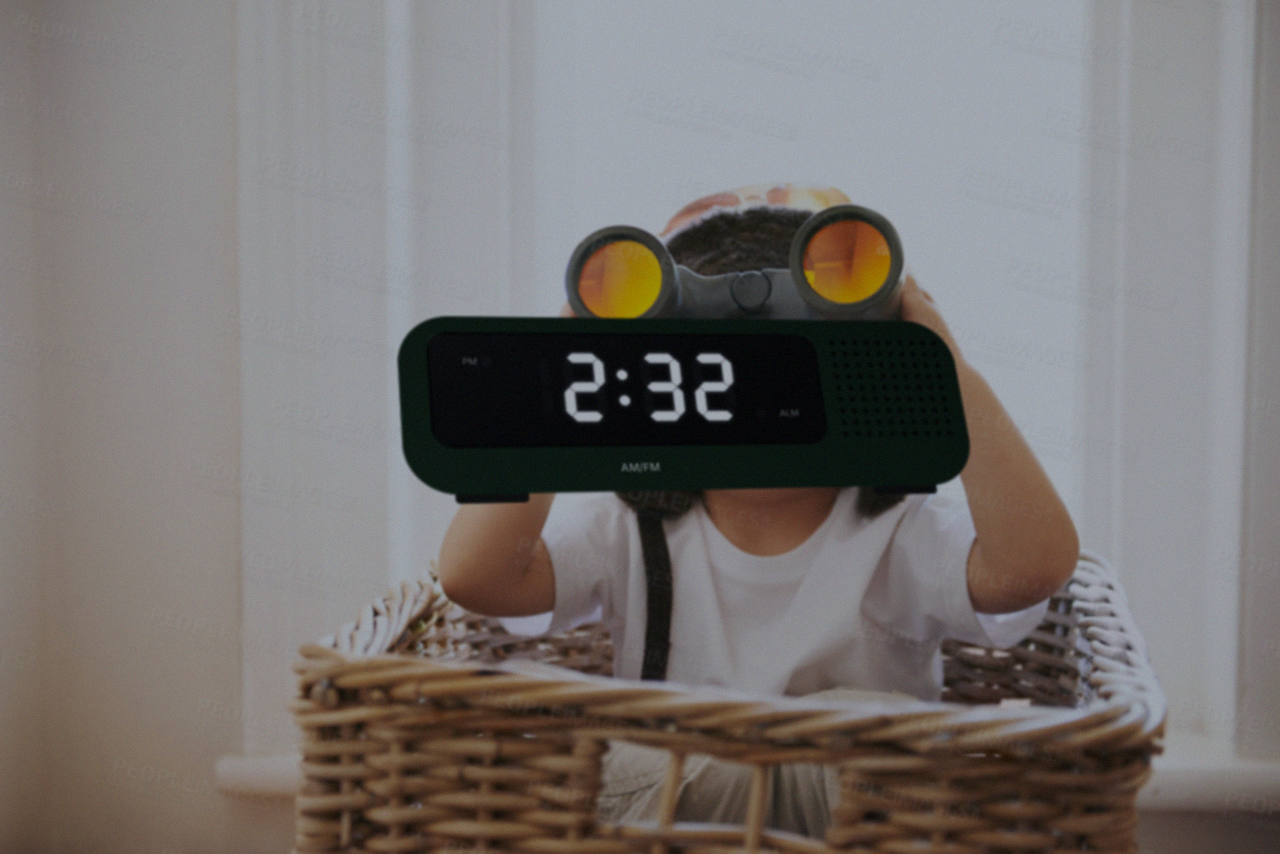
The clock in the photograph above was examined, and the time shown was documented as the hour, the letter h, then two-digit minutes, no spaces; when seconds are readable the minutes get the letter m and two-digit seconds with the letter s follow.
2h32
